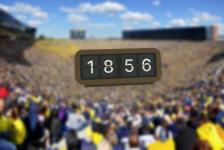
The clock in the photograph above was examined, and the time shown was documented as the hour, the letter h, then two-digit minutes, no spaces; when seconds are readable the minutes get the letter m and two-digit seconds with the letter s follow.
18h56
